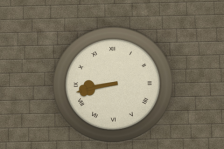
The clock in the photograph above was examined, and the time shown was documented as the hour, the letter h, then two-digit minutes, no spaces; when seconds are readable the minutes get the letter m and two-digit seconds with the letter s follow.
8h43
